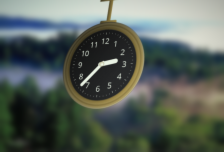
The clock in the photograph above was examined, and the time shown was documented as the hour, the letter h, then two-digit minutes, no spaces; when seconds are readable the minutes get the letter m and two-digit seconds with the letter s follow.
2h37
